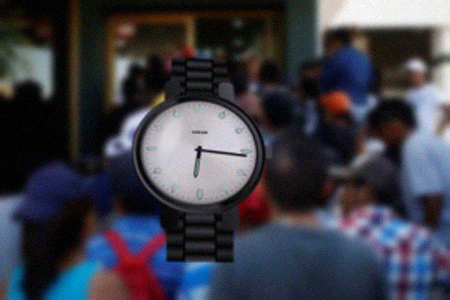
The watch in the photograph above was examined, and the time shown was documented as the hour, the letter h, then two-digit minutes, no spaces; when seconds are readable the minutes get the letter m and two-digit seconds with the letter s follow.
6h16
